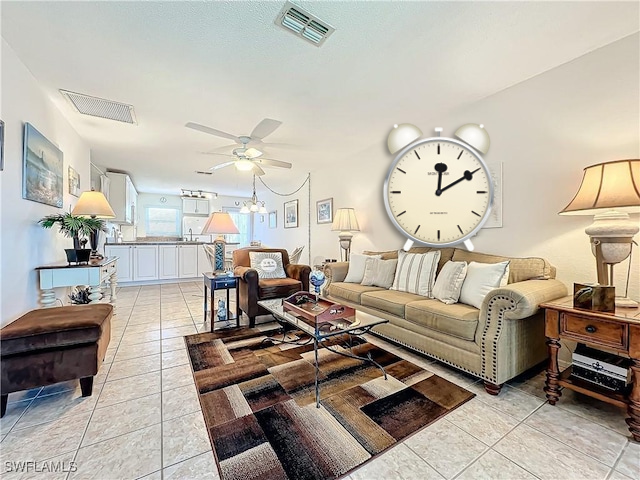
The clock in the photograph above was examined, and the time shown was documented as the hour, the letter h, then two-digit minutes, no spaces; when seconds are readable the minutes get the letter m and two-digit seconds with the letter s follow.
12h10
